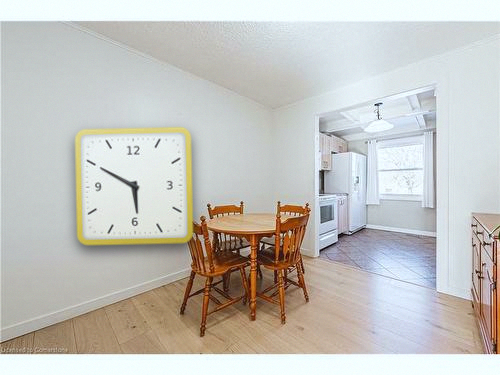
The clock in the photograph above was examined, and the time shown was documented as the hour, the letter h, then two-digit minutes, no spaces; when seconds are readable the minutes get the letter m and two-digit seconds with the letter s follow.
5h50
